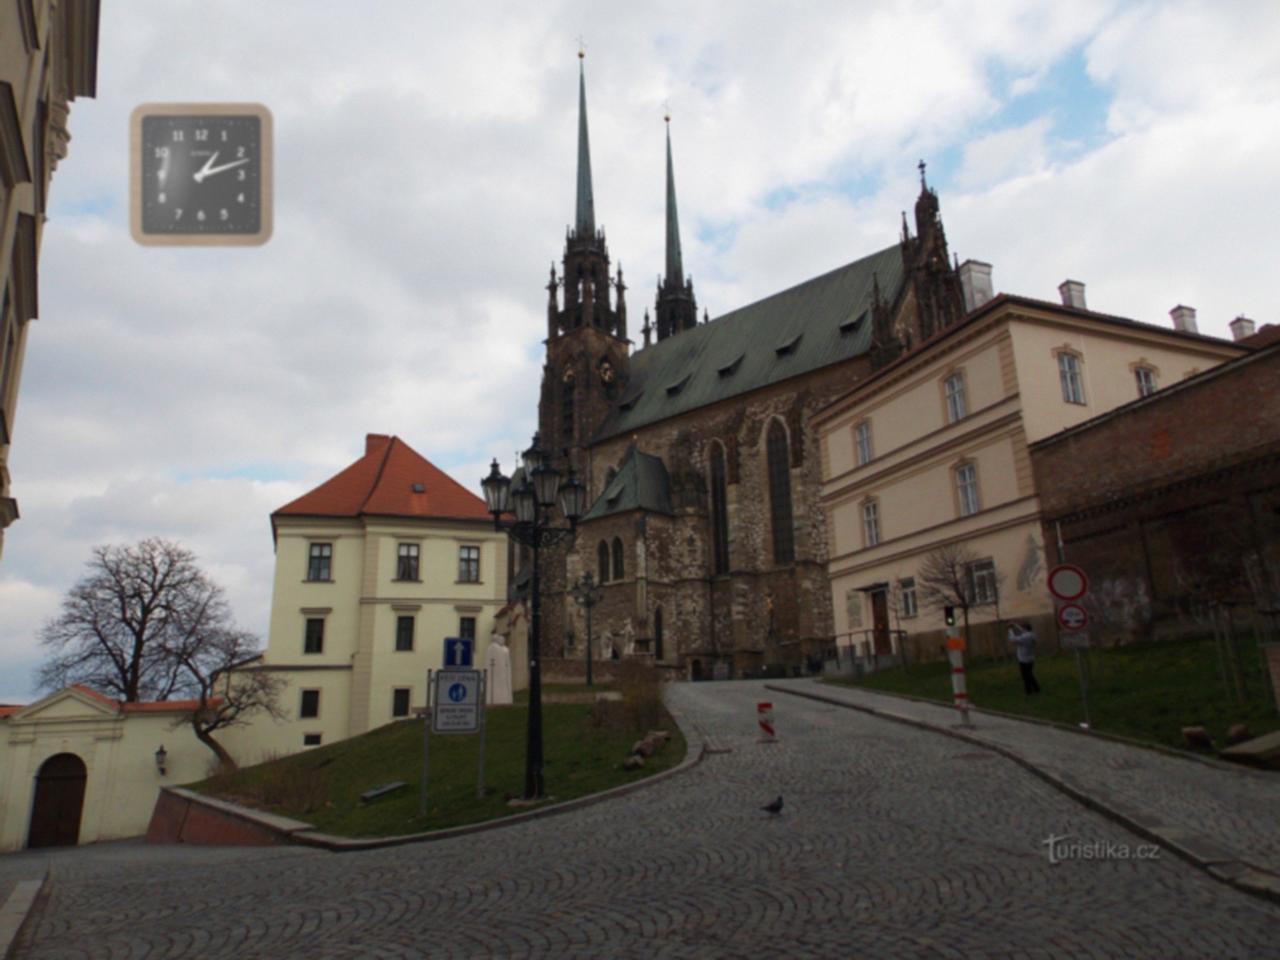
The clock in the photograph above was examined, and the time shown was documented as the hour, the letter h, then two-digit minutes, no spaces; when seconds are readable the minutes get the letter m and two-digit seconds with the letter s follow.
1h12
